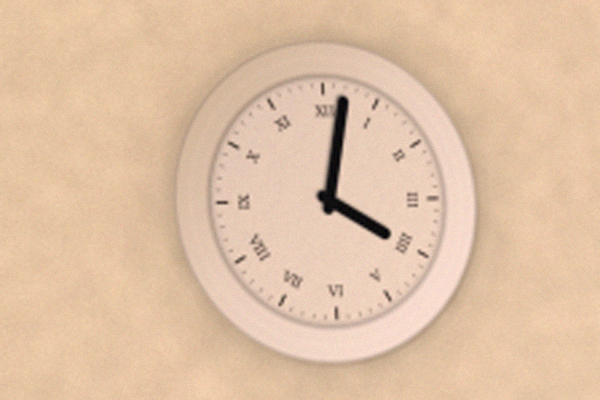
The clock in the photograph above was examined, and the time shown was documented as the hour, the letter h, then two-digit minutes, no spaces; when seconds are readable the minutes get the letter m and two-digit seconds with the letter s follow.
4h02
